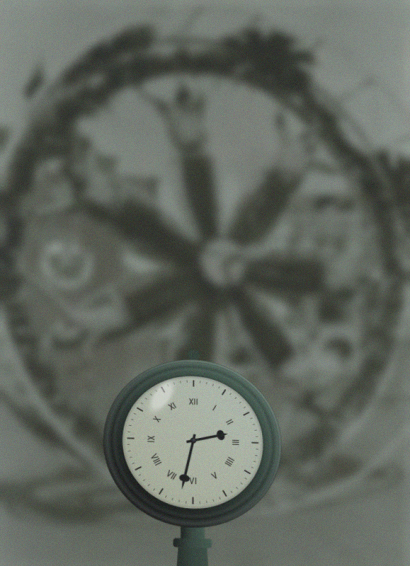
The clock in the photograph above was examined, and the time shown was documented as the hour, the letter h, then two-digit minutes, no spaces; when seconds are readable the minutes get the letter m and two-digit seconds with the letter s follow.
2h32
